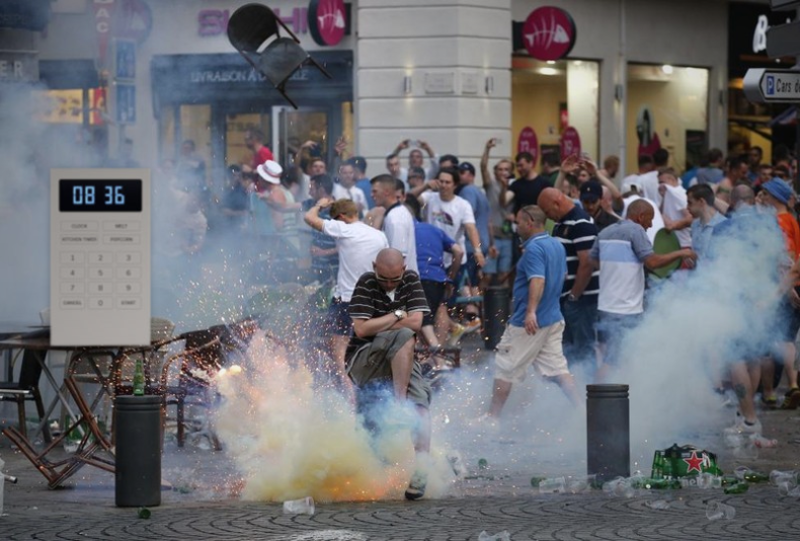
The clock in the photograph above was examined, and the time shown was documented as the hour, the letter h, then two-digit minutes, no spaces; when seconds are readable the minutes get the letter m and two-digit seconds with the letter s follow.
8h36
